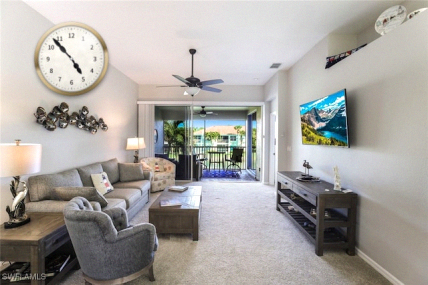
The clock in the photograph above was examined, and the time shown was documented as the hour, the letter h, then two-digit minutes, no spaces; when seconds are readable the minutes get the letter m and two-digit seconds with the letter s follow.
4h53
